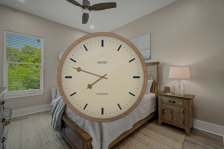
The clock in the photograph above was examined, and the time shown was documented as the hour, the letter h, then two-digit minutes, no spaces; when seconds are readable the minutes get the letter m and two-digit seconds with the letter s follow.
7h48
